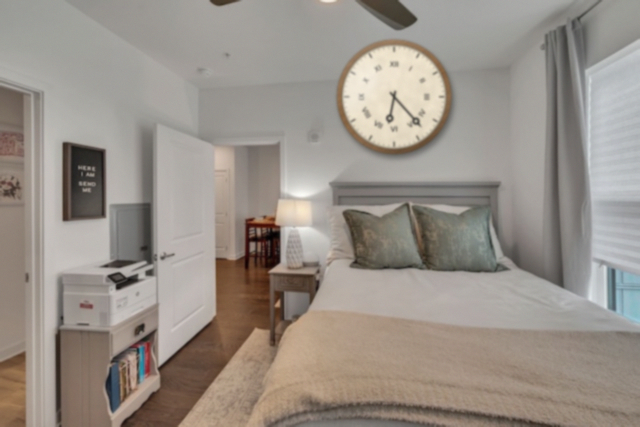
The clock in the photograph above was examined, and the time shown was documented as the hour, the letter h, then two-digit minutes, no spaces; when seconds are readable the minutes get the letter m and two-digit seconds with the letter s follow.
6h23
